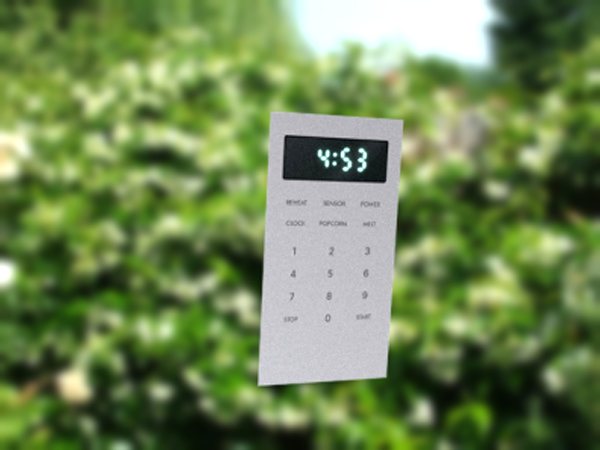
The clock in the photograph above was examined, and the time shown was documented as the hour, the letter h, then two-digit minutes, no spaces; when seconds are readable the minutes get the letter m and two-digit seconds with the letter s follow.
4h53
